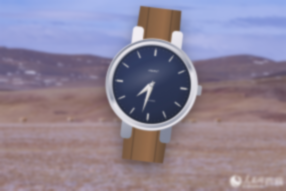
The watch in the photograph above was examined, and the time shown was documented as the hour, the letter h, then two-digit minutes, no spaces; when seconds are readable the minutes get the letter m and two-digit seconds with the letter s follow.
7h32
